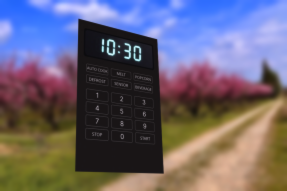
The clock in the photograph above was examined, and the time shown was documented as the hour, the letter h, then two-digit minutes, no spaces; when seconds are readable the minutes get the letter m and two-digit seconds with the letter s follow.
10h30
